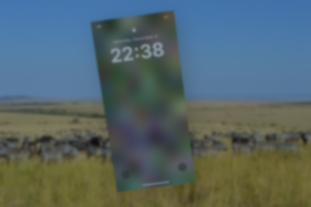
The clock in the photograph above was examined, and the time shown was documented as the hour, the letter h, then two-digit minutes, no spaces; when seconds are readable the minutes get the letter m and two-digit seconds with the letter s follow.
22h38
